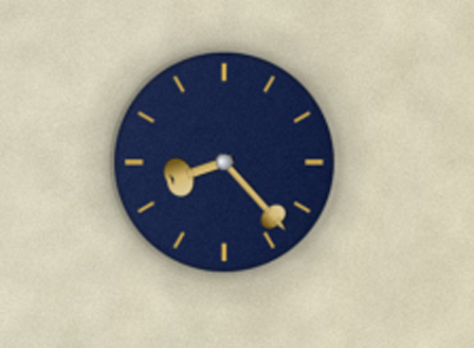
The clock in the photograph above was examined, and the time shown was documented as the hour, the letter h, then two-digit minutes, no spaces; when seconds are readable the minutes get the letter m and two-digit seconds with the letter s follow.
8h23
